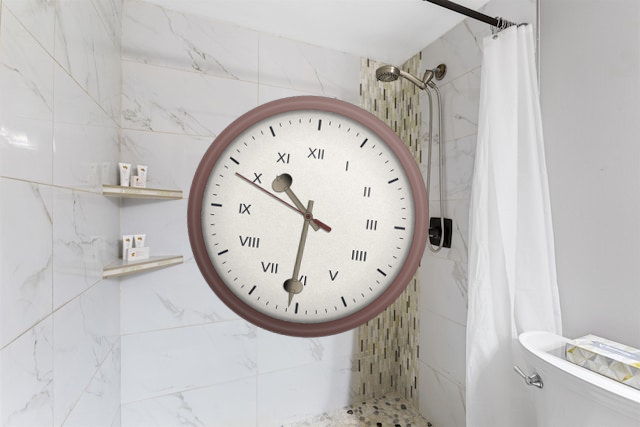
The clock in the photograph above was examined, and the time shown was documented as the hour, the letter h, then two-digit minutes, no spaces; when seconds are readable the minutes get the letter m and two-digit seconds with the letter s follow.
10h30m49s
